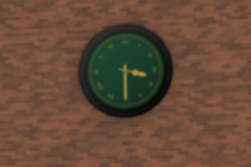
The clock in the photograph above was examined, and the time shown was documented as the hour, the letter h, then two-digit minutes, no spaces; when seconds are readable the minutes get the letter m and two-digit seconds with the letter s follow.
3h30
